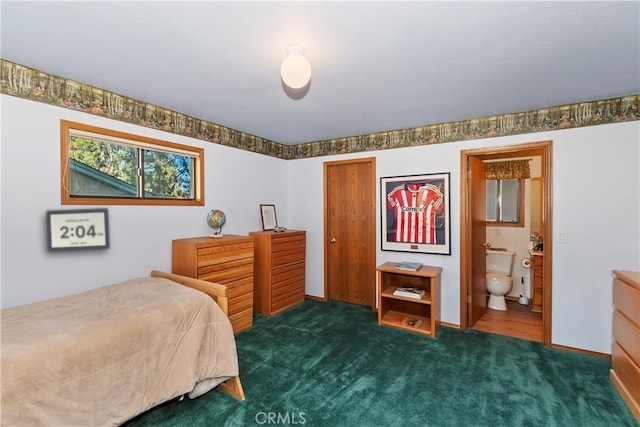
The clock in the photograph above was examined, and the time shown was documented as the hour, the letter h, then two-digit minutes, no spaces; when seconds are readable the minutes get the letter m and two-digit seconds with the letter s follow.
2h04
